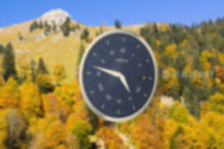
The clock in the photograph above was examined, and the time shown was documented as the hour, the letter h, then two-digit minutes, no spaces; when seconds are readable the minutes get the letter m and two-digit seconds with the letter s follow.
4h47
